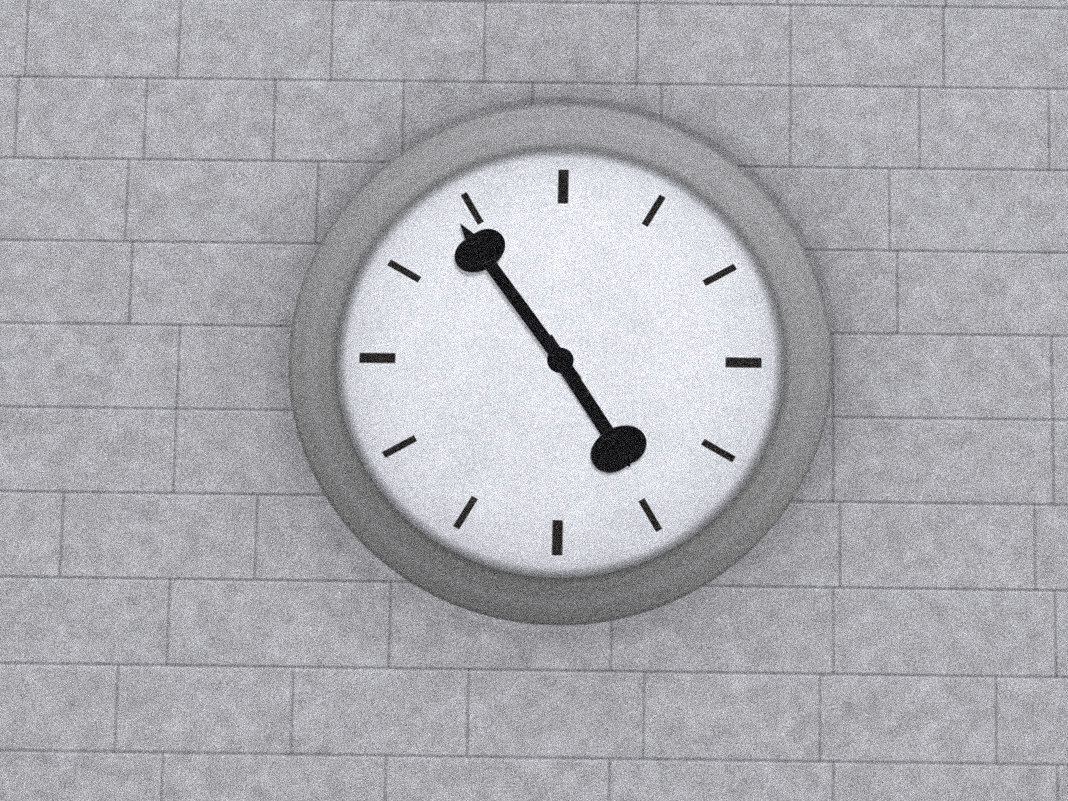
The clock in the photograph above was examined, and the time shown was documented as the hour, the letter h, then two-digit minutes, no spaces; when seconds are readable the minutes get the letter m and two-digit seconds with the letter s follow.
4h54
